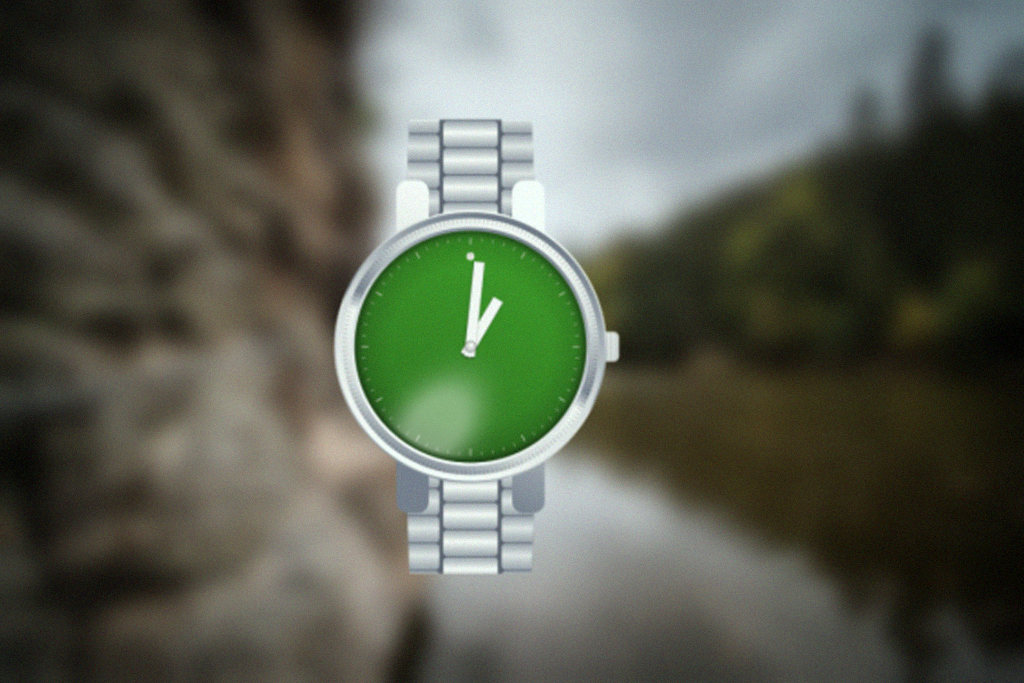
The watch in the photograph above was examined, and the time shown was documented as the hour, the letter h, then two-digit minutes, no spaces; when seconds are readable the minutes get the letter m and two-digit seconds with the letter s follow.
1h01
